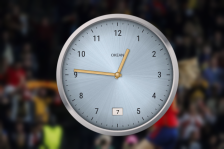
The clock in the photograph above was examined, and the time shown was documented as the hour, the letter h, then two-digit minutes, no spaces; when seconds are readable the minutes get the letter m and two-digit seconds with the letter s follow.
12h46
